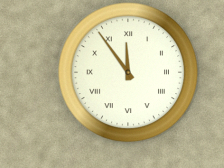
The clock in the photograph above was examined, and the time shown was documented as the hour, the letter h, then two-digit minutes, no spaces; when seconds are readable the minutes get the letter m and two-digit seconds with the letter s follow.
11h54
